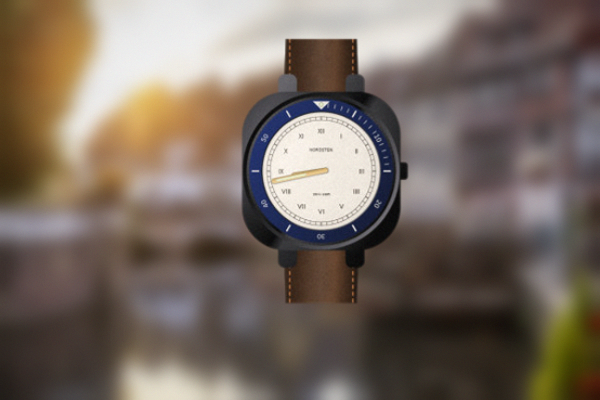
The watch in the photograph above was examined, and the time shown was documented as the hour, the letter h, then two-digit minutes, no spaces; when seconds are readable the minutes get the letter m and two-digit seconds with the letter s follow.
8h43
